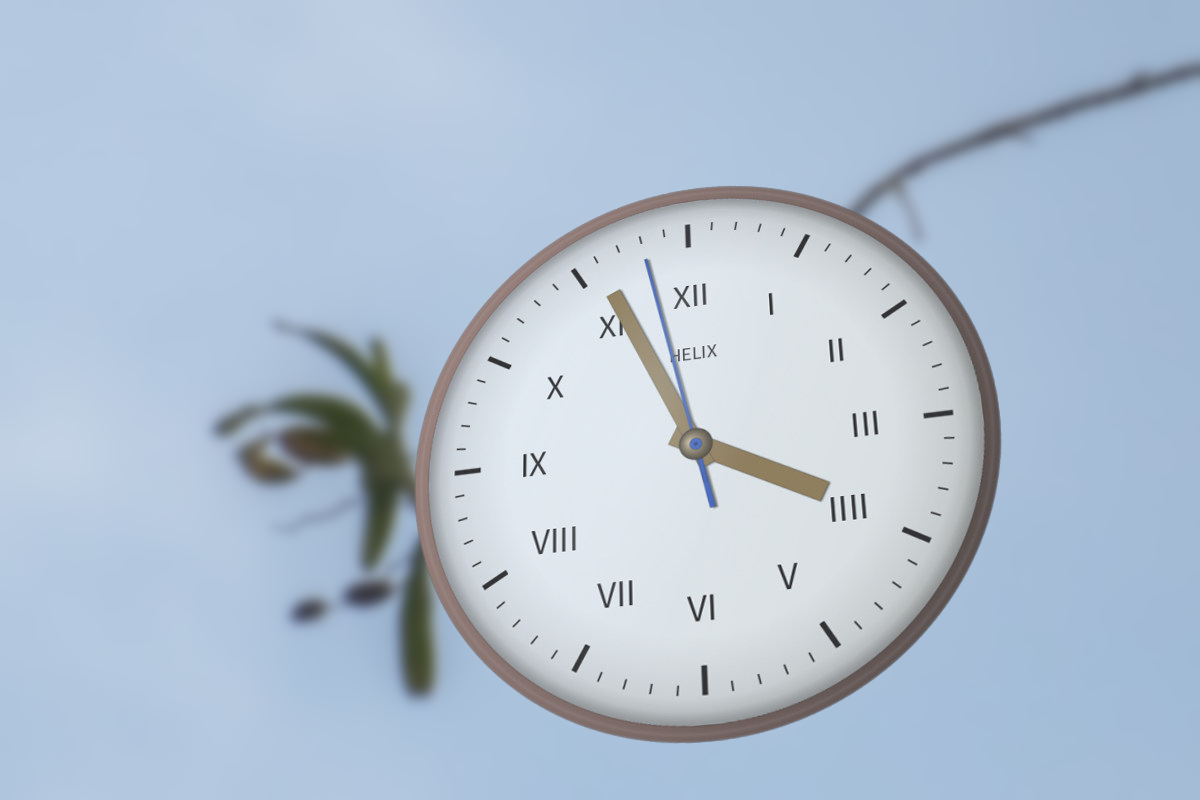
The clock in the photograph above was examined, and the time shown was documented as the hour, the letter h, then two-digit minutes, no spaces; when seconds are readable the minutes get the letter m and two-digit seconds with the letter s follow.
3h55m58s
